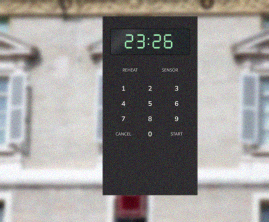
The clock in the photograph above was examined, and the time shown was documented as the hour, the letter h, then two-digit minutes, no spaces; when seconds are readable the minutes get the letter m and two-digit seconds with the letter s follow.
23h26
